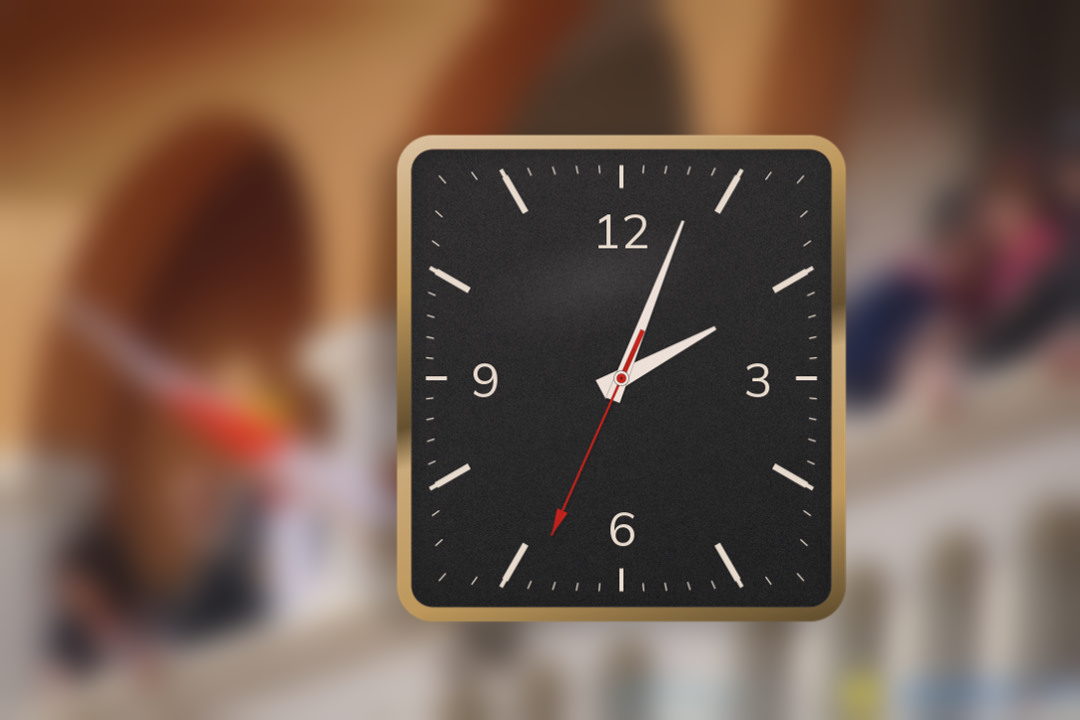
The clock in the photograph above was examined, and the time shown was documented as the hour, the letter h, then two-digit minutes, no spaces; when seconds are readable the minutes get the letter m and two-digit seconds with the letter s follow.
2h03m34s
